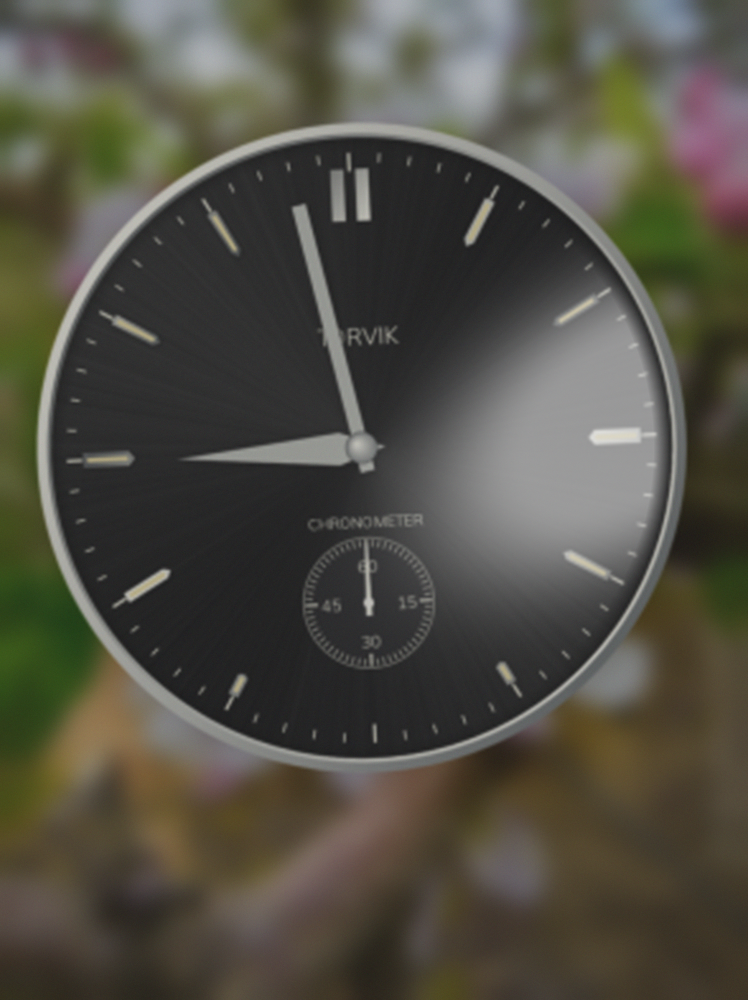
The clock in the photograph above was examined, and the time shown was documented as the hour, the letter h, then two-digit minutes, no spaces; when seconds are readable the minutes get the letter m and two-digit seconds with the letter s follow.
8h58
